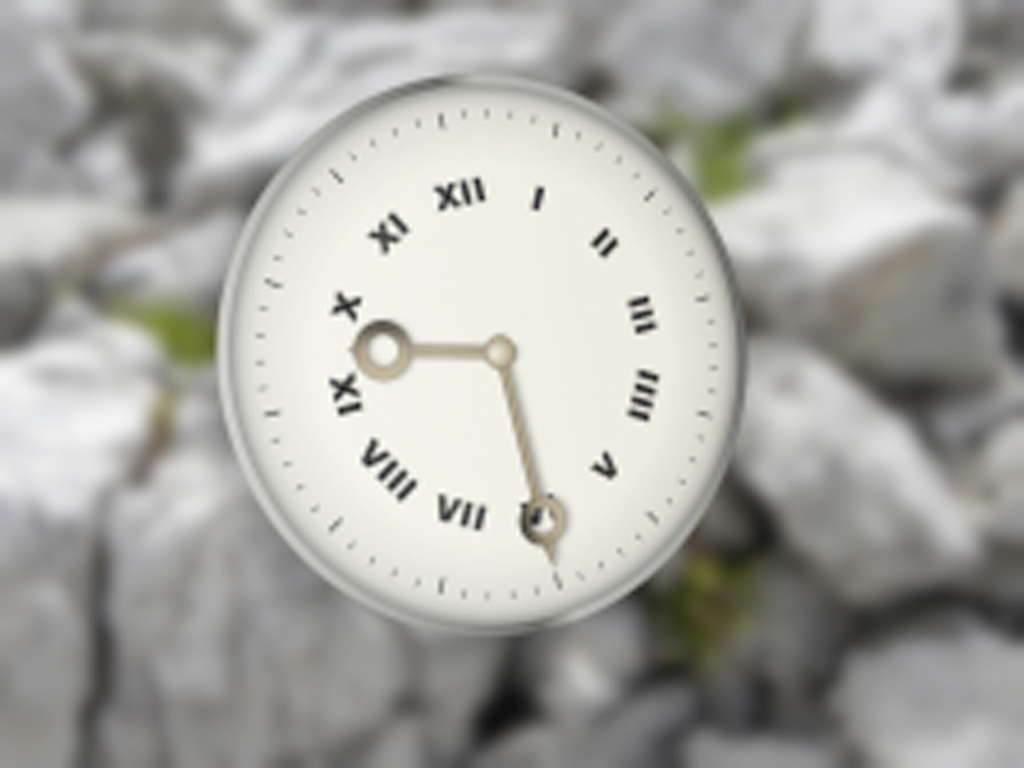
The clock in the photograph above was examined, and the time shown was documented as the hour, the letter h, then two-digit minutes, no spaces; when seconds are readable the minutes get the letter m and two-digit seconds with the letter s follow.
9h30
